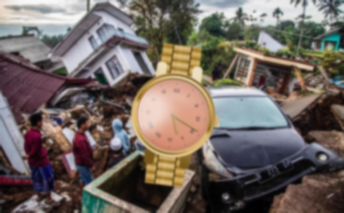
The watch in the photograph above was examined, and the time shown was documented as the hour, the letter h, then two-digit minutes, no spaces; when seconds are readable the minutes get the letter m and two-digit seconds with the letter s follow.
5h19
